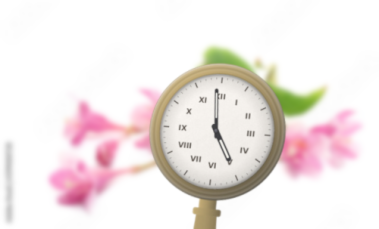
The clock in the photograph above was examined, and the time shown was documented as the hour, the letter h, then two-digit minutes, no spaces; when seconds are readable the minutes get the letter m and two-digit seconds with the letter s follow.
4h59
